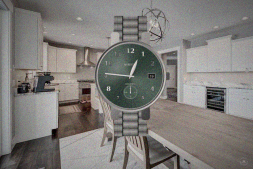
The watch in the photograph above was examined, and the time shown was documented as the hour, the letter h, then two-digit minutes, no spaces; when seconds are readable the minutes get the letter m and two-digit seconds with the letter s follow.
12h46
